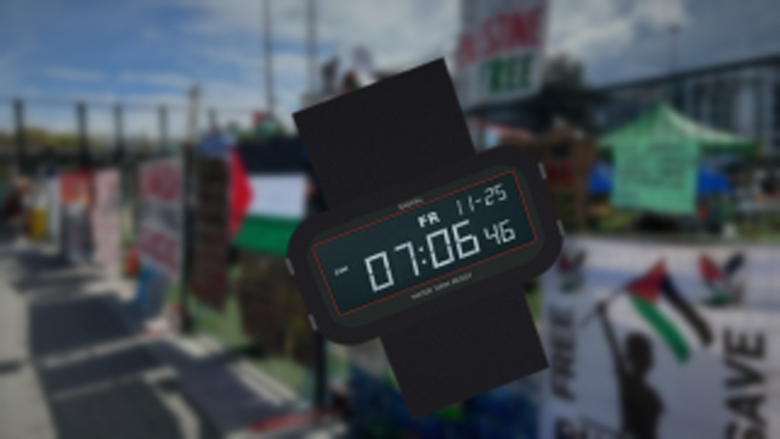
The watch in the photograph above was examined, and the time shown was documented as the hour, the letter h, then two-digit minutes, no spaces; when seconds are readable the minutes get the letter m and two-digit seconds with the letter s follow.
7h06m46s
